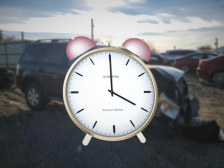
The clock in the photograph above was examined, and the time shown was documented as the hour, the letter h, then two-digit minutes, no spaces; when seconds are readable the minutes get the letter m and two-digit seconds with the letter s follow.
4h00
